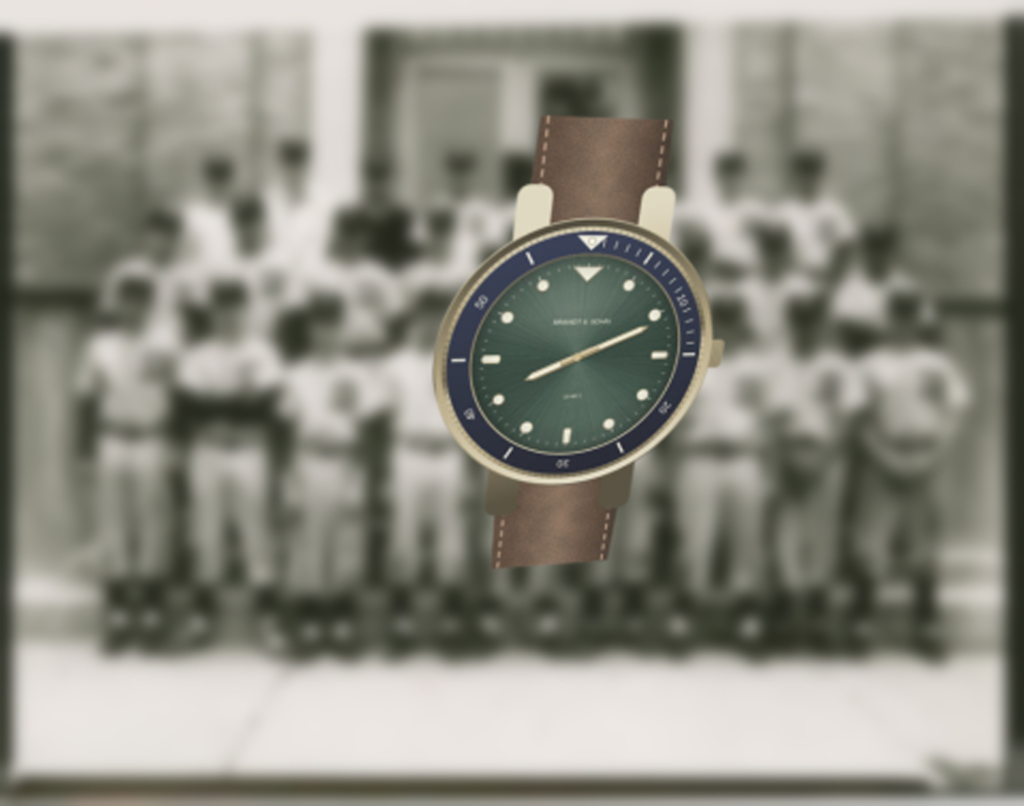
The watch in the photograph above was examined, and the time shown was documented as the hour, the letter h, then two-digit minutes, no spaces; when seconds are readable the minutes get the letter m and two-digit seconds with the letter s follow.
8h11
